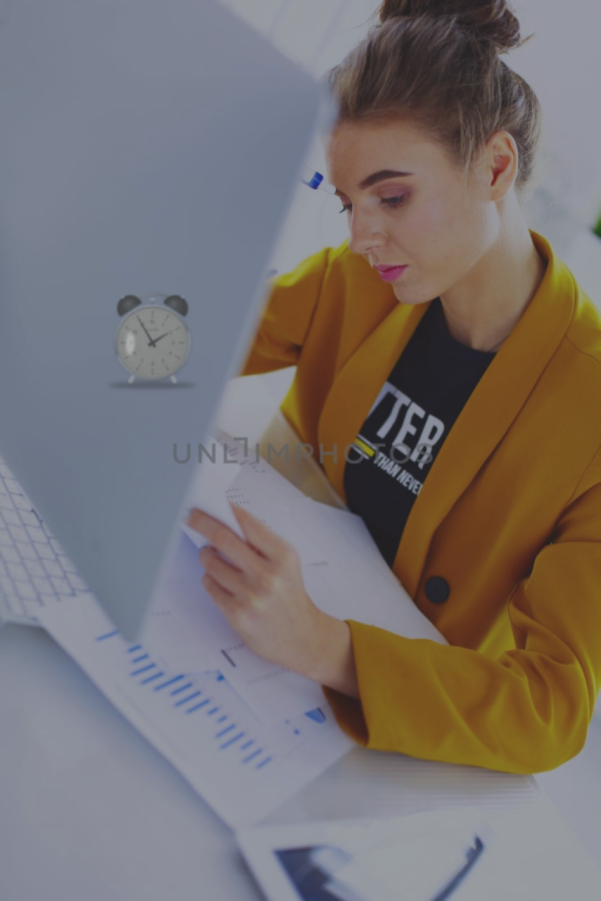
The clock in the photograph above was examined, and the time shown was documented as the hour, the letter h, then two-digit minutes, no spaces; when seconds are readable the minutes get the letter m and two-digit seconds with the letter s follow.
1h55
